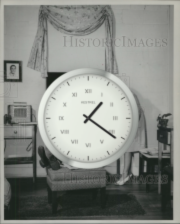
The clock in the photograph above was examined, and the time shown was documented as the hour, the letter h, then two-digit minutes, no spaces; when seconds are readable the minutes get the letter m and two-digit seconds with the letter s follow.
1h21
